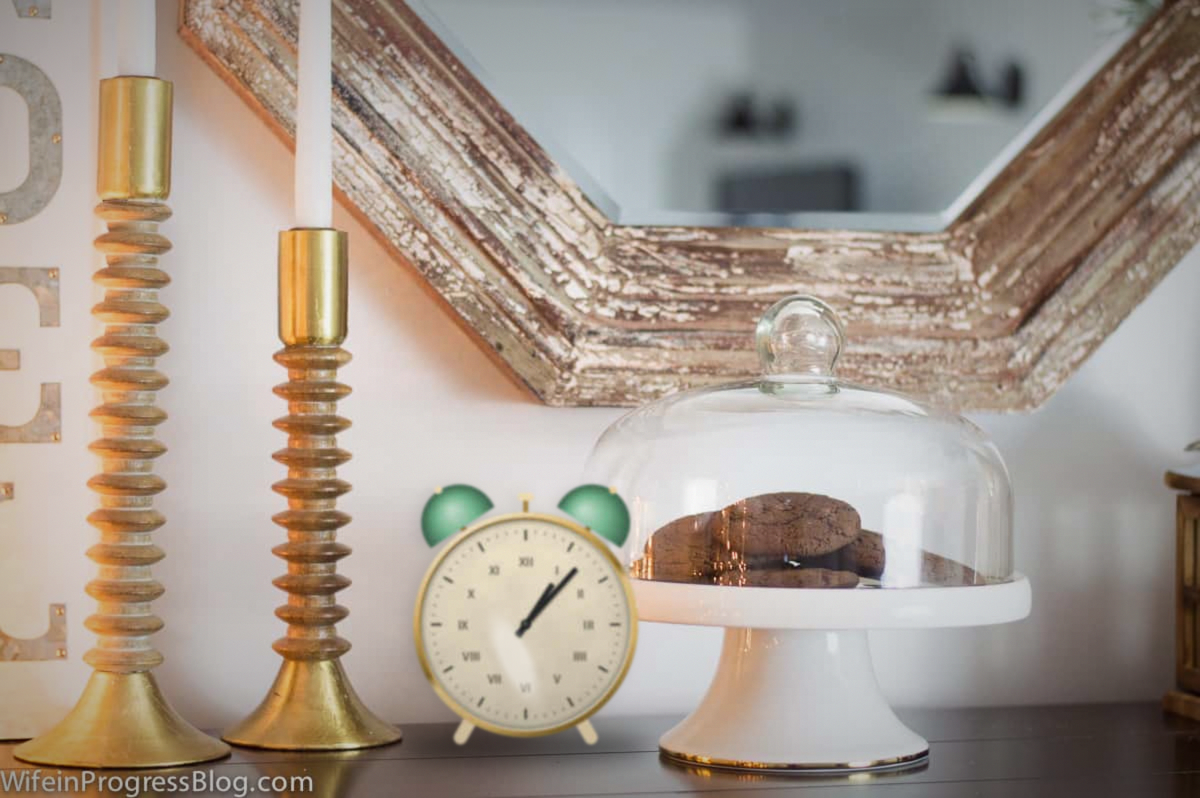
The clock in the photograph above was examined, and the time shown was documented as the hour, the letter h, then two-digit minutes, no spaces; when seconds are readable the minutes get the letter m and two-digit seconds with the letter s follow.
1h07
